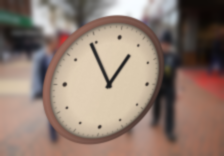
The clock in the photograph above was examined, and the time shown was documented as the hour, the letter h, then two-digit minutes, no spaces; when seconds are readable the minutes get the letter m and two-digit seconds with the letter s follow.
12h54
